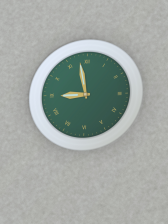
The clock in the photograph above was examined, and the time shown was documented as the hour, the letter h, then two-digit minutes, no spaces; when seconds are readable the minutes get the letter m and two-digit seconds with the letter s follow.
8h58
